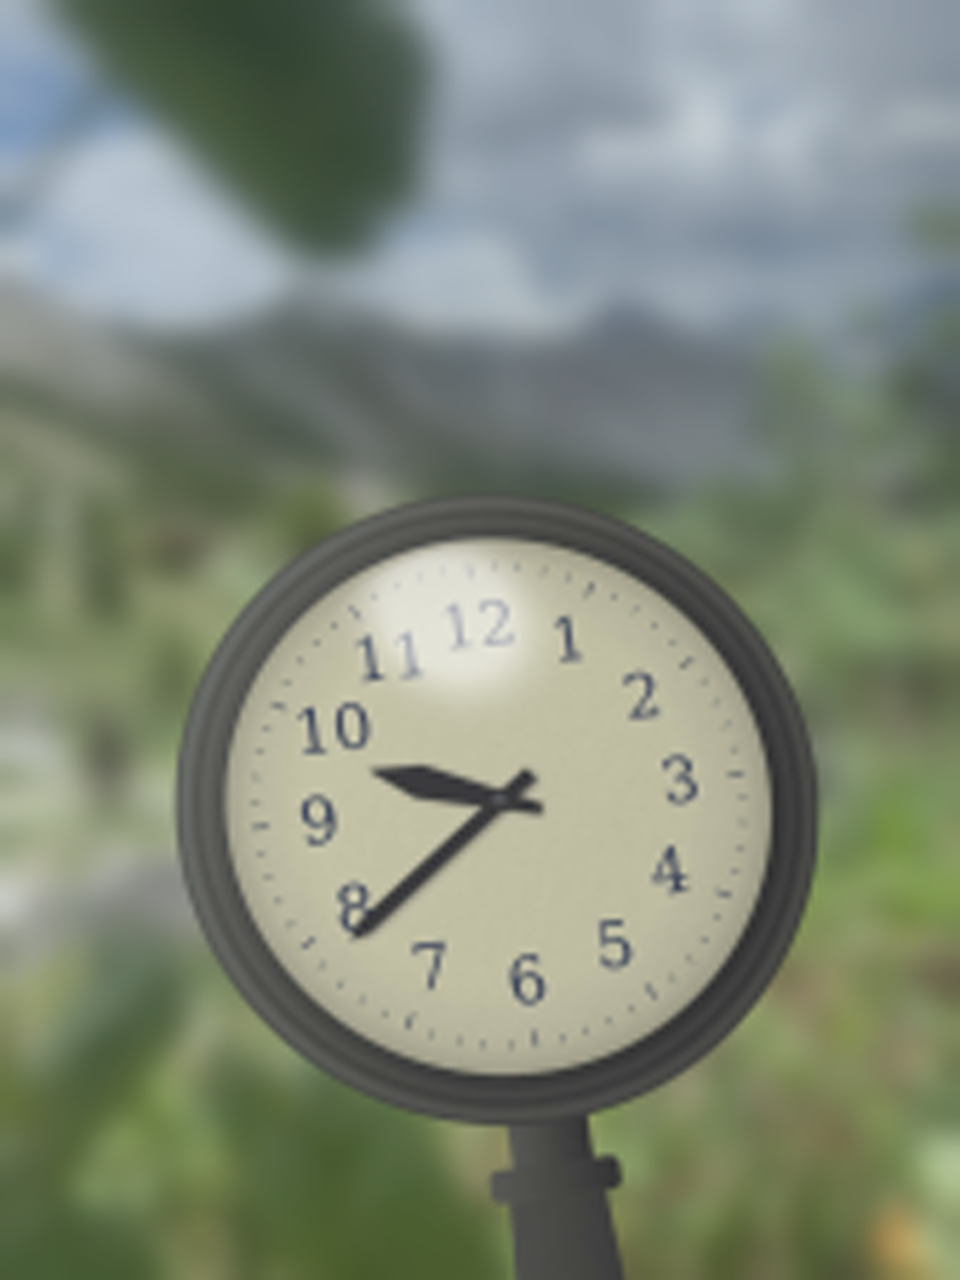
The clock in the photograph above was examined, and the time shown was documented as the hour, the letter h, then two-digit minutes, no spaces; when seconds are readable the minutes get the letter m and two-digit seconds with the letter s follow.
9h39
